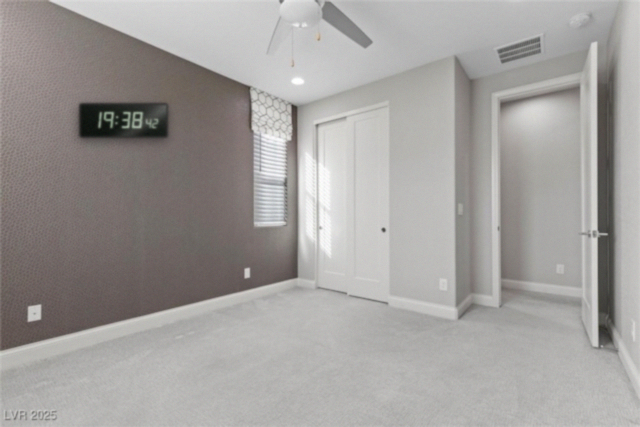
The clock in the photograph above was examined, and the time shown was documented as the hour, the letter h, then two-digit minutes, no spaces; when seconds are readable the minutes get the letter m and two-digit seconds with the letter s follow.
19h38
